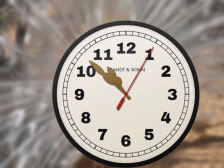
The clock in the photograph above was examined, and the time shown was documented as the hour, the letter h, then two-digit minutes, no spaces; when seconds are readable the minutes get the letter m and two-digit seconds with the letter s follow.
10h52m05s
